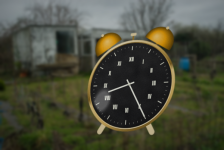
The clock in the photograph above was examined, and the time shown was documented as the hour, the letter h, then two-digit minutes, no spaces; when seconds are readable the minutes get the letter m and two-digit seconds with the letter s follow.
8h25
